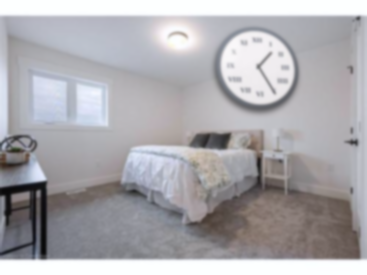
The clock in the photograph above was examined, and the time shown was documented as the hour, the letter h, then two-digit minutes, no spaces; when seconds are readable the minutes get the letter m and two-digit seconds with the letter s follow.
1h25
